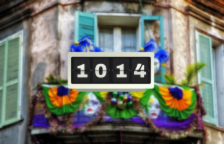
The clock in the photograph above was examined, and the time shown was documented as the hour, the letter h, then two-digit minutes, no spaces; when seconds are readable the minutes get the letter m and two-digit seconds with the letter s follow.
10h14
